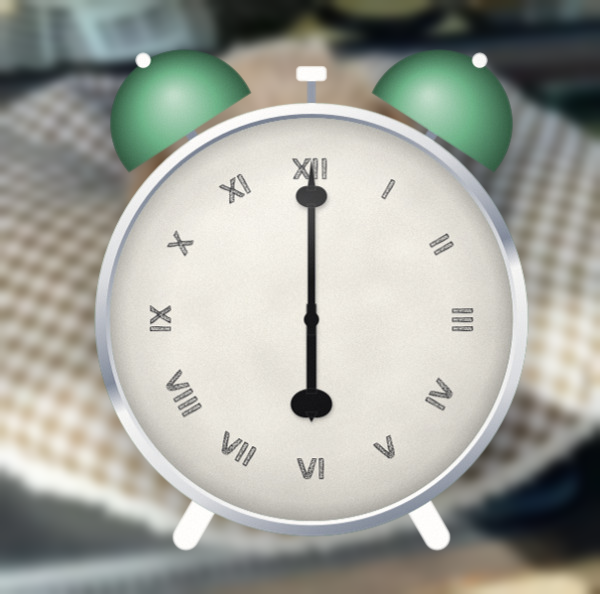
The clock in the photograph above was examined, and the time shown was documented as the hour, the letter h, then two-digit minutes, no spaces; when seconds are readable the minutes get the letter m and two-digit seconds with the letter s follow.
6h00
